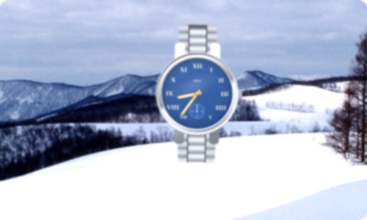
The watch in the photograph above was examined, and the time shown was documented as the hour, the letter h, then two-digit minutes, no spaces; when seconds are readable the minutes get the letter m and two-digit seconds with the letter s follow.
8h36
